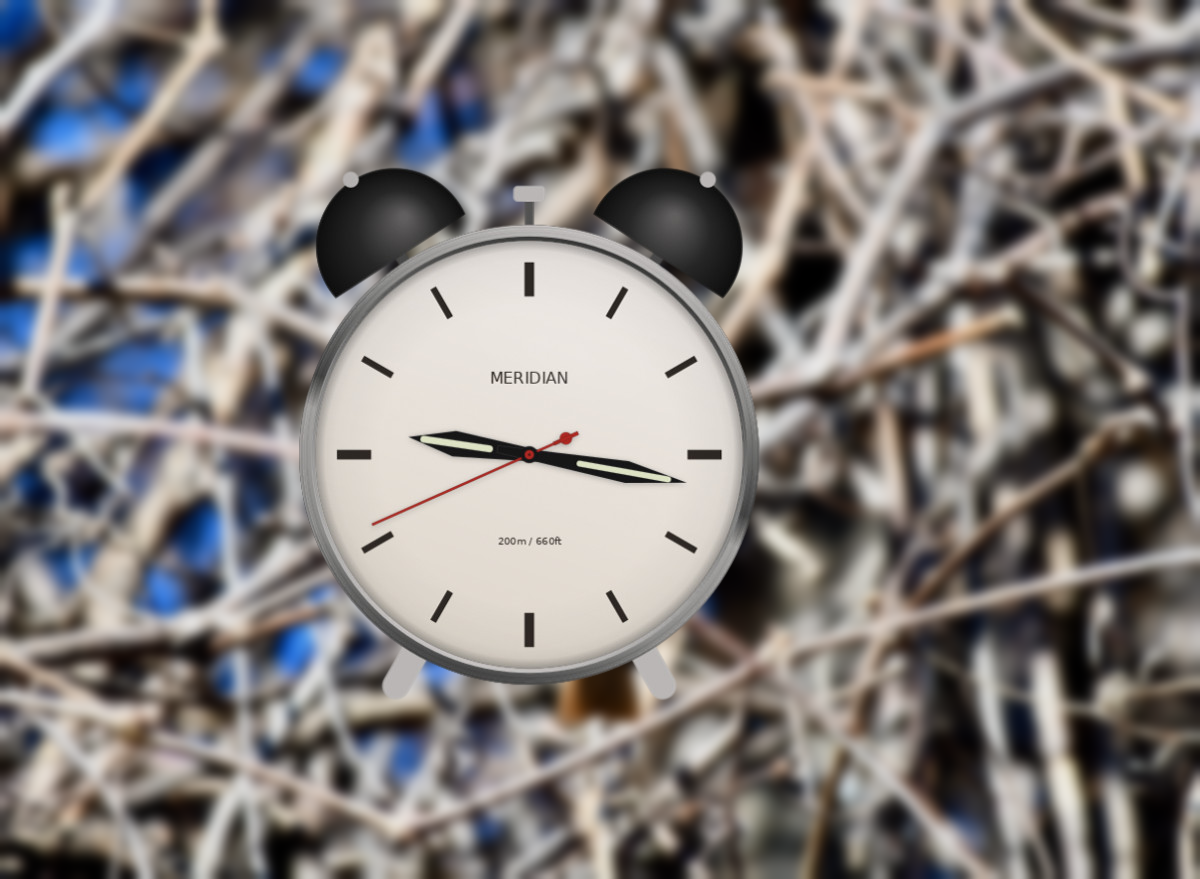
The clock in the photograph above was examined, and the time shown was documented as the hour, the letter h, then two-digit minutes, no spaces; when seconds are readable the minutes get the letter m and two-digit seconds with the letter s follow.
9h16m41s
